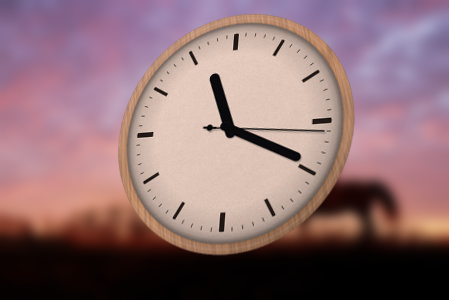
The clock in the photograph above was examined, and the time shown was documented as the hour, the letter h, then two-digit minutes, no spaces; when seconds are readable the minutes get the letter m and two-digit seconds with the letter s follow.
11h19m16s
